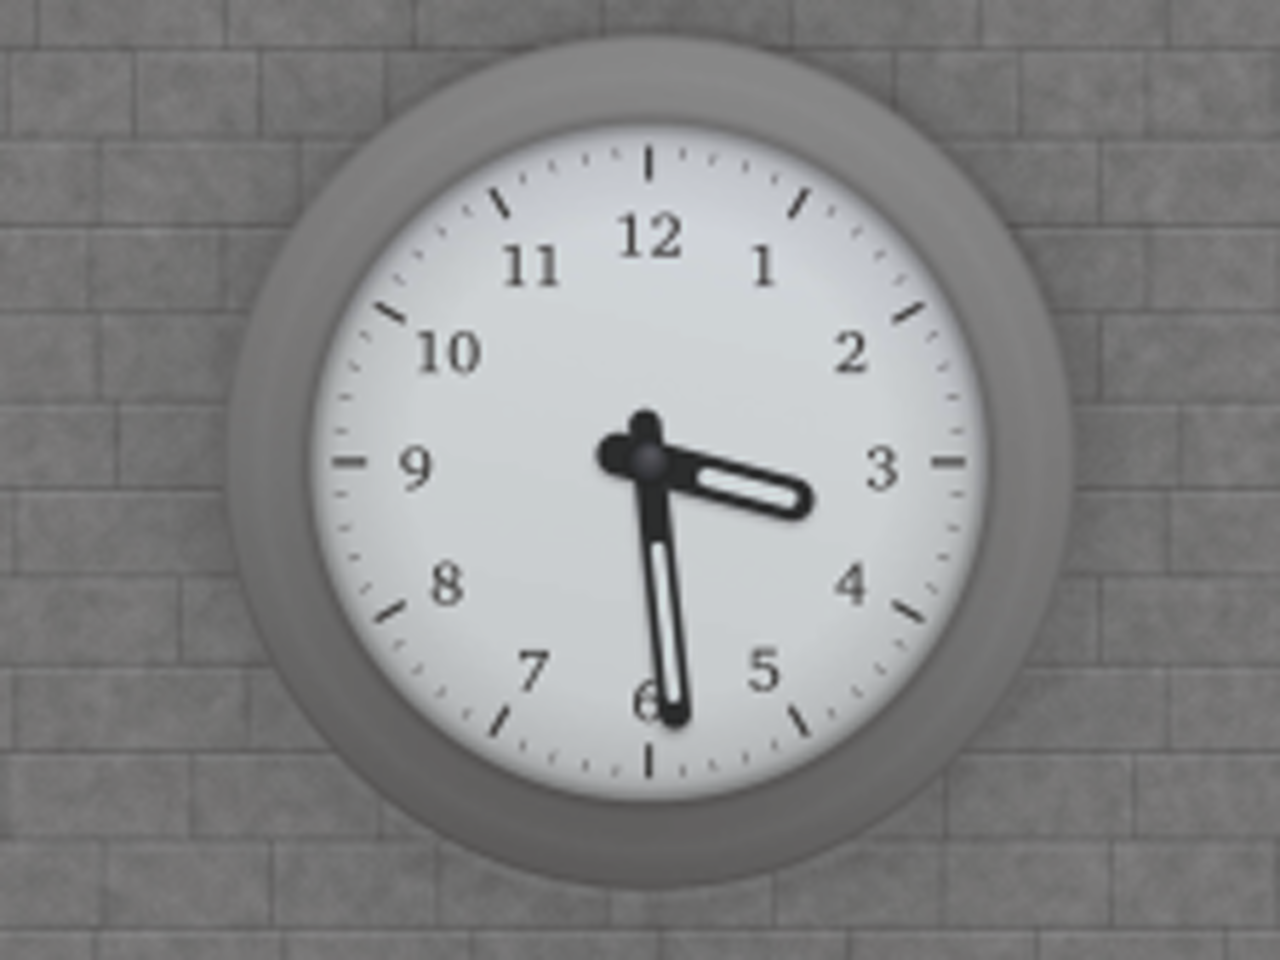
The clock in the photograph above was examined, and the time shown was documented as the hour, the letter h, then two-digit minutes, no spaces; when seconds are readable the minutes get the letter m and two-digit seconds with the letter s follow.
3h29
